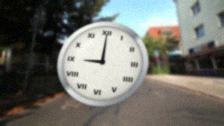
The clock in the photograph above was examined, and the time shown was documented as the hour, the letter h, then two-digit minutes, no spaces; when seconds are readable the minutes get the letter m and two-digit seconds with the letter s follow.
9h00
